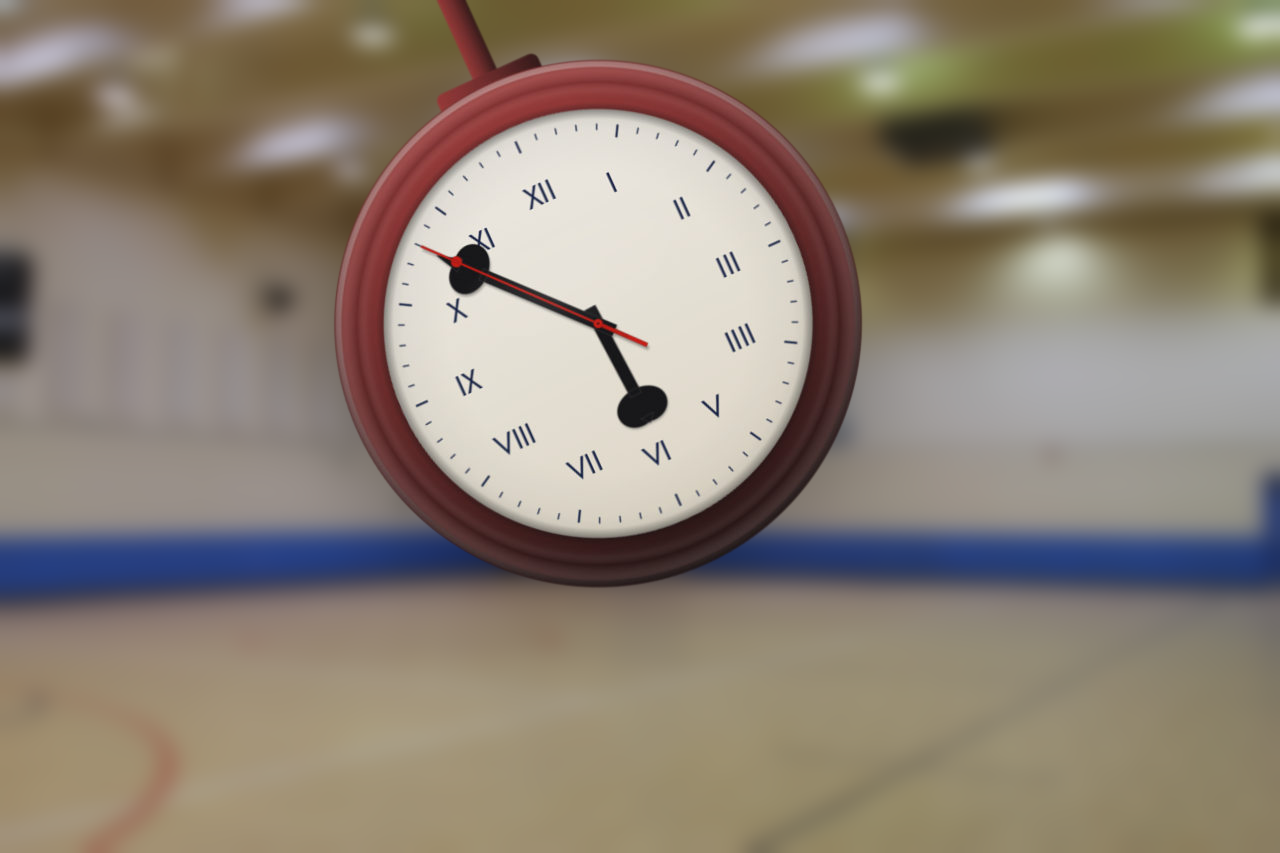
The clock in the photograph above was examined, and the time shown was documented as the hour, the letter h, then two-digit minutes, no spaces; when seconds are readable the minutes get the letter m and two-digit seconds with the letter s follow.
5h52m53s
